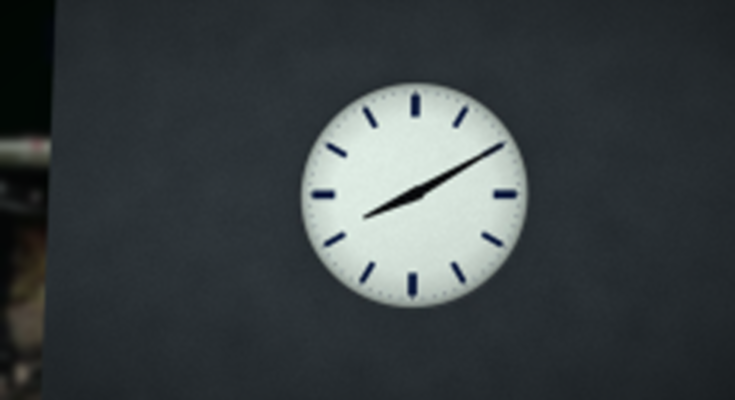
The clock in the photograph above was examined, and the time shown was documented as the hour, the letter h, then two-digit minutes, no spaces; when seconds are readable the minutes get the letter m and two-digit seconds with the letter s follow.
8h10
